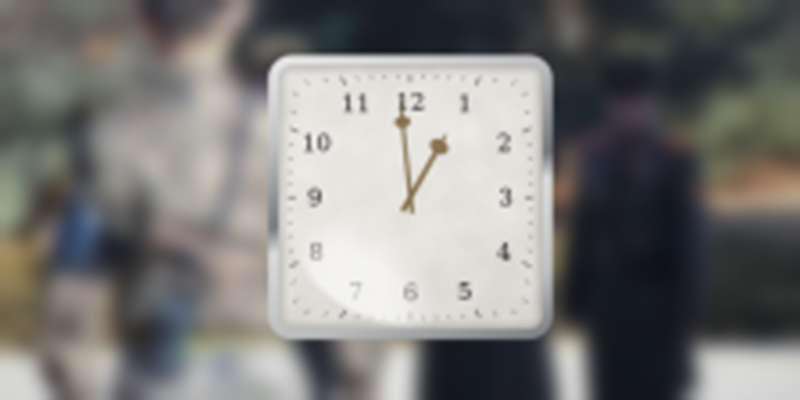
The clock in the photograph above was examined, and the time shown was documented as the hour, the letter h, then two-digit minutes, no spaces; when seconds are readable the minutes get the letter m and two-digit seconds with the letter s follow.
12h59
